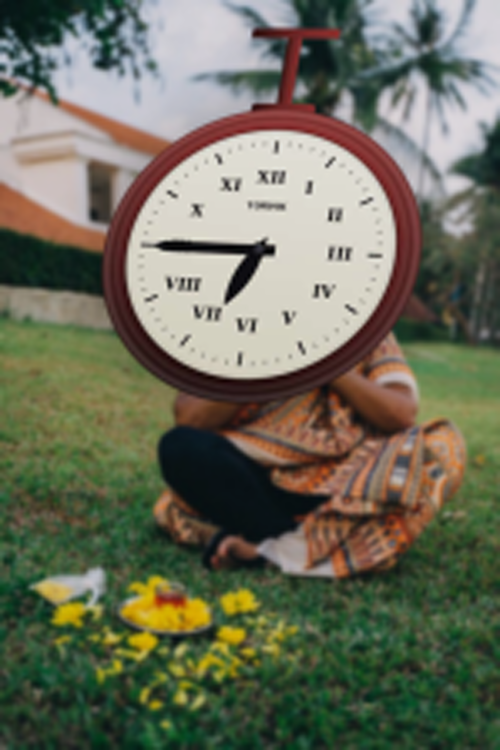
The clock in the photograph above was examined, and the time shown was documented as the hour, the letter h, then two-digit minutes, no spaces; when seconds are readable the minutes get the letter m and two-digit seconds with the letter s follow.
6h45
